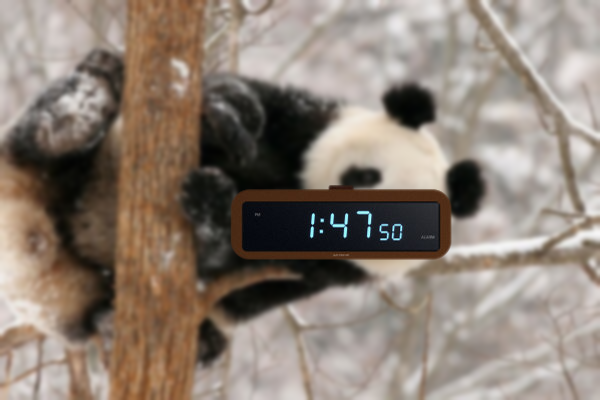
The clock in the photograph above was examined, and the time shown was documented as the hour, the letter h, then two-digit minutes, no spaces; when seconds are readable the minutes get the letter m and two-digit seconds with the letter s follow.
1h47m50s
